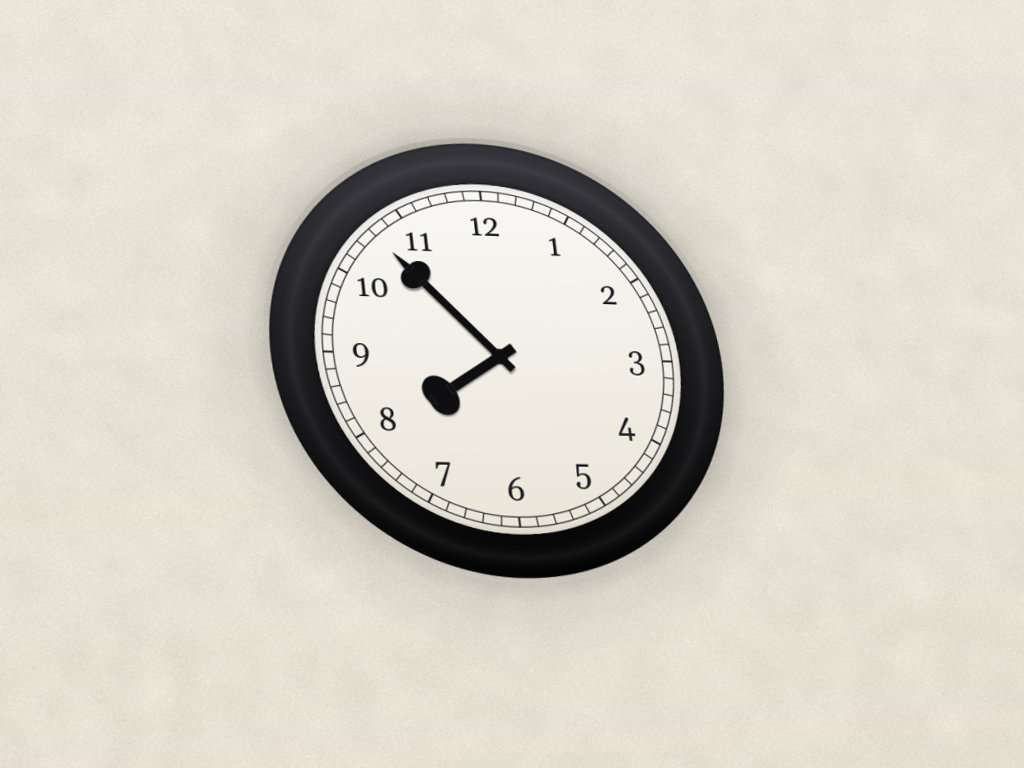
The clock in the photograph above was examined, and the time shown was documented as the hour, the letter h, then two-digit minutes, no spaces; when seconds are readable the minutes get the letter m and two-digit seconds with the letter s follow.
7h53
